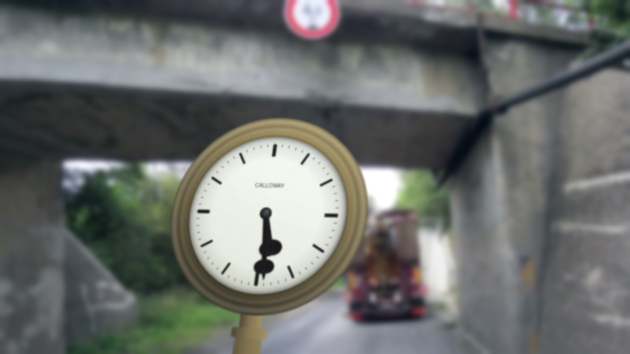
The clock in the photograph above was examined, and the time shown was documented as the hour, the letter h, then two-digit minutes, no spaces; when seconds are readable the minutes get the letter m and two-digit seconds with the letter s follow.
5h29
